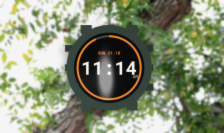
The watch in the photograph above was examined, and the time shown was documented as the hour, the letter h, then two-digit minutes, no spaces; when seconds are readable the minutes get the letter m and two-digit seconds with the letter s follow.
11h14
